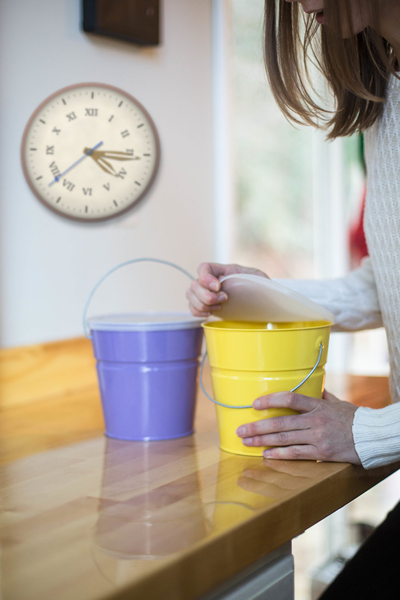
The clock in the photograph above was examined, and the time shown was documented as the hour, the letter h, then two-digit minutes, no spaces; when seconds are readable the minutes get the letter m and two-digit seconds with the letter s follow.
4h15m38s
